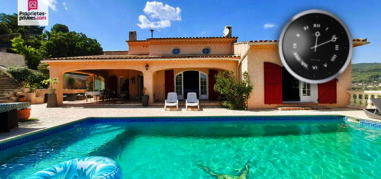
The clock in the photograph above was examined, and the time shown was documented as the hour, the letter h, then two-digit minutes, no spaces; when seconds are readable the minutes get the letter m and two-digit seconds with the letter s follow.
12h11
